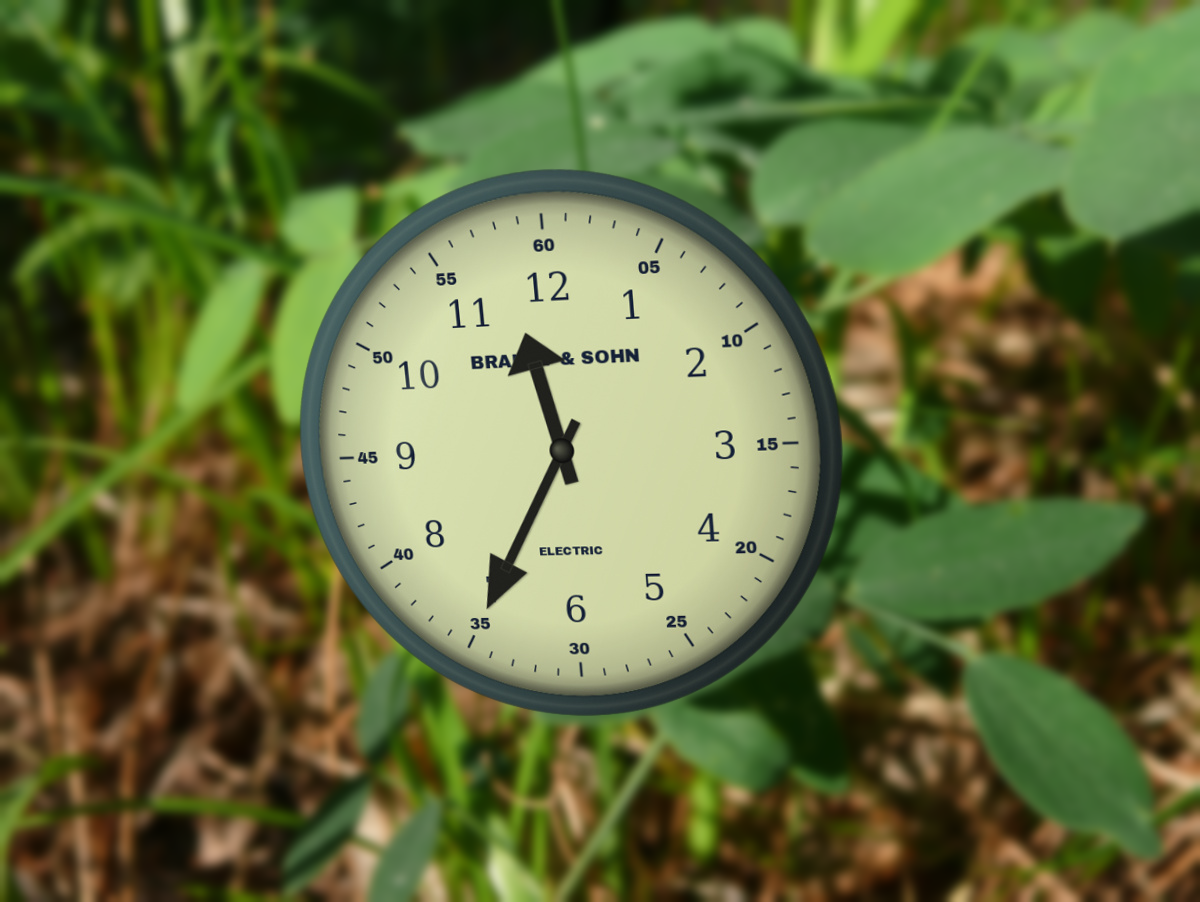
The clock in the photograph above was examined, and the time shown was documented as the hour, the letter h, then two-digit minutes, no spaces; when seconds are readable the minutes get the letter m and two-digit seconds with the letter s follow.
11h35
